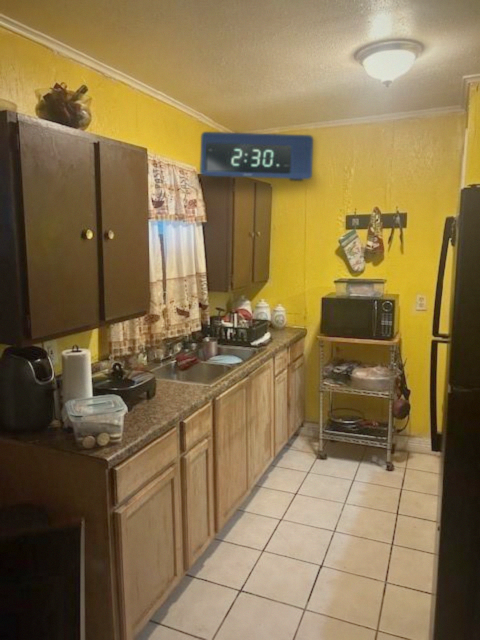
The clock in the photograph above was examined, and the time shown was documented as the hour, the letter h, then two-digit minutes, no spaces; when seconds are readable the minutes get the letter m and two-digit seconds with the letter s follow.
2h30
